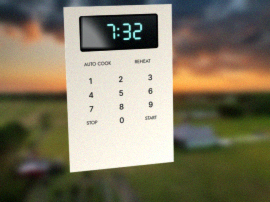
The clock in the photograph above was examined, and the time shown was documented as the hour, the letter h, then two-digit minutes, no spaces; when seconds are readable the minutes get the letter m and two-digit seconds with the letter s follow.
7h32
